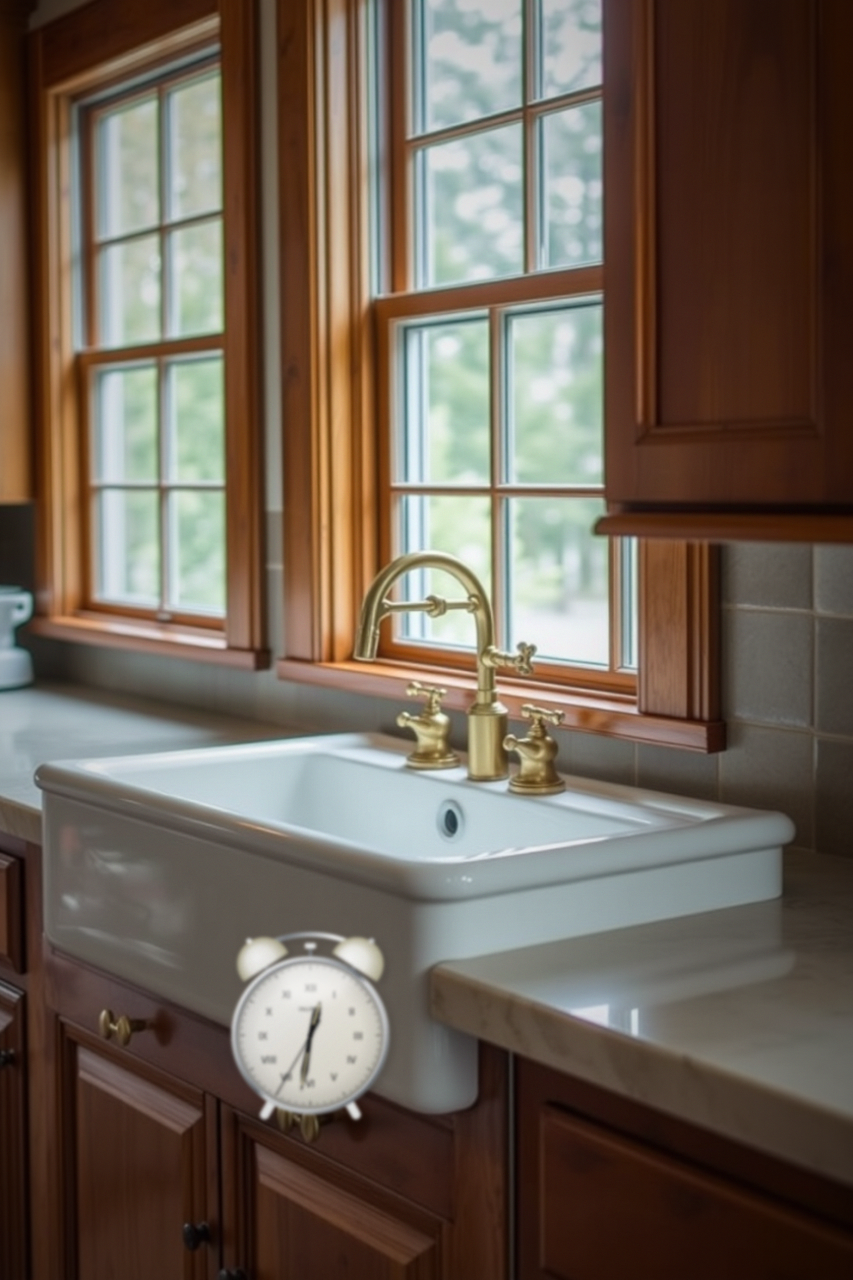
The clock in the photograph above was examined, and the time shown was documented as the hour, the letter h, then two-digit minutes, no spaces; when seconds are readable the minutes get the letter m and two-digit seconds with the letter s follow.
12h31m35s
